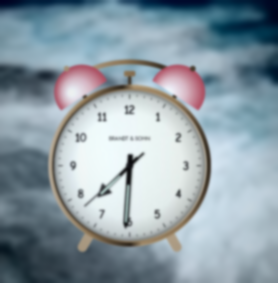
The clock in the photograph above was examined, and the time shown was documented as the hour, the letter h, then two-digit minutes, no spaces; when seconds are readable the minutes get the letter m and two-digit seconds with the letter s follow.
7h30m38s
